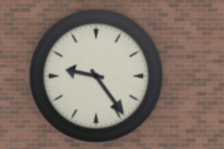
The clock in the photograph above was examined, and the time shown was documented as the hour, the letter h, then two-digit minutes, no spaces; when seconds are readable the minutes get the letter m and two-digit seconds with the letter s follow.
9h24
